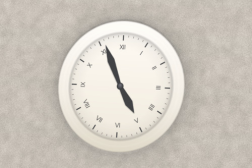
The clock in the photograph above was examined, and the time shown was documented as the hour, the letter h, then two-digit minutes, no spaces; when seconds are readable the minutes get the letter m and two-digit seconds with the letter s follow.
4h56
